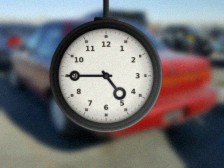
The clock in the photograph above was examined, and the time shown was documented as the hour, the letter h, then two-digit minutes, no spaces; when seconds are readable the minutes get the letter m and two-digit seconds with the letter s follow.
4h45
